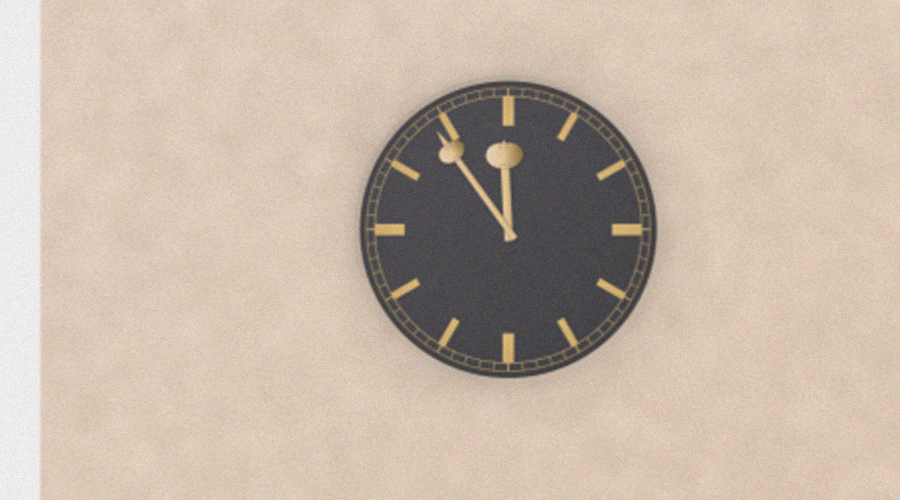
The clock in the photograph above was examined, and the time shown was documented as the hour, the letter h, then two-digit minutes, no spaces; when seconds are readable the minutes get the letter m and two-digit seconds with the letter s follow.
11h54
